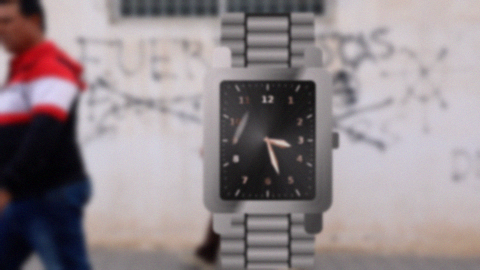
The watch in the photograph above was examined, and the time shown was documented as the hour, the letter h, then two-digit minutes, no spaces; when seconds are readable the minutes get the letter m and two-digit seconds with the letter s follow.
3h27
